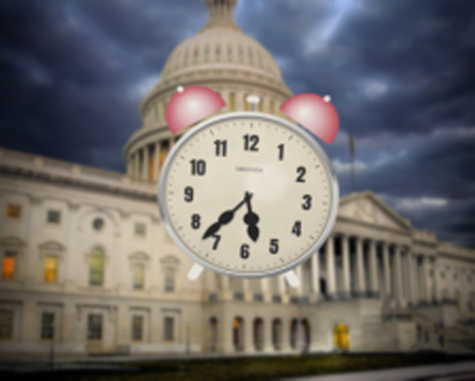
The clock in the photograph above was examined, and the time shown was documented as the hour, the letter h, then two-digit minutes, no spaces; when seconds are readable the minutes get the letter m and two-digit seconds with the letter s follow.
5h37
